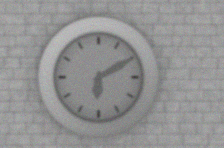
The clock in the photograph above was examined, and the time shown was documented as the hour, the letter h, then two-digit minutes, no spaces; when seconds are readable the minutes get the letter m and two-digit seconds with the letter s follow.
6h10
